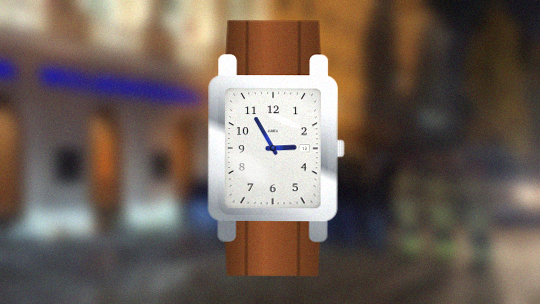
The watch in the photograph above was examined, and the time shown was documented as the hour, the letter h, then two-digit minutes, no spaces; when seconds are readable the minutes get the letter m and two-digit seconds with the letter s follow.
2h55
